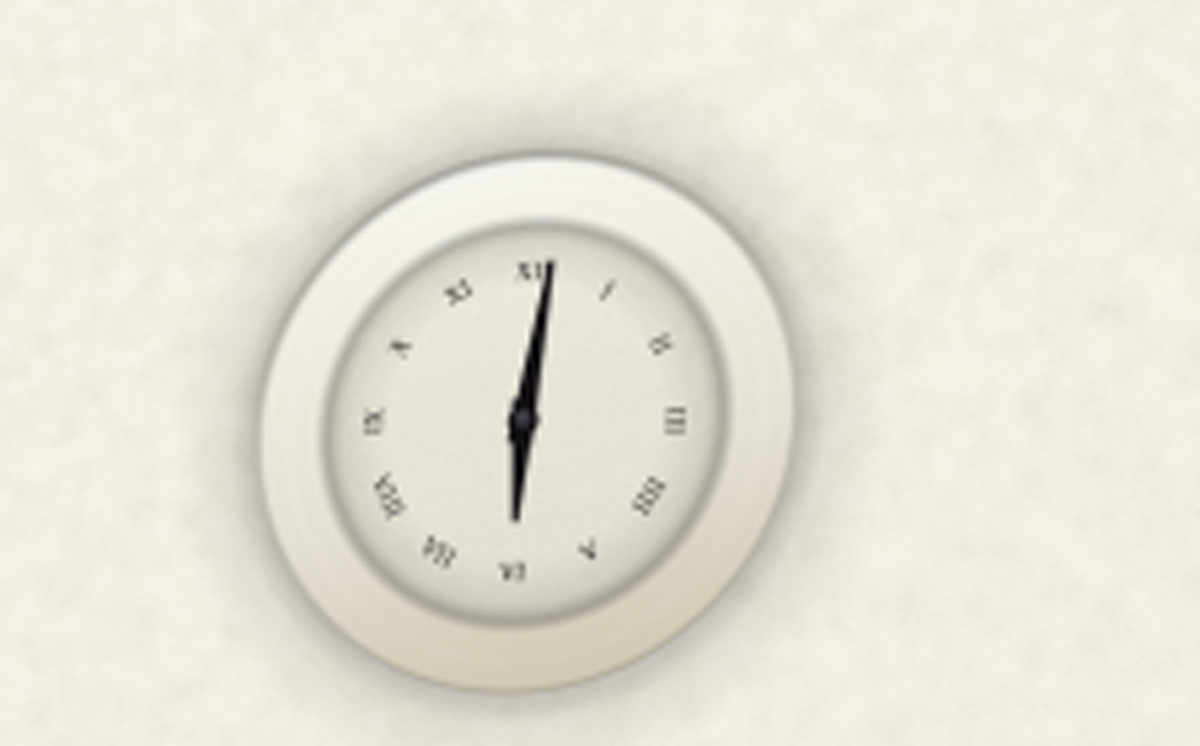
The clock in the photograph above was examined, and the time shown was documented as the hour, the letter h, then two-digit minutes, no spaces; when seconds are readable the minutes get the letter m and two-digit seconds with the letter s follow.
6h01
